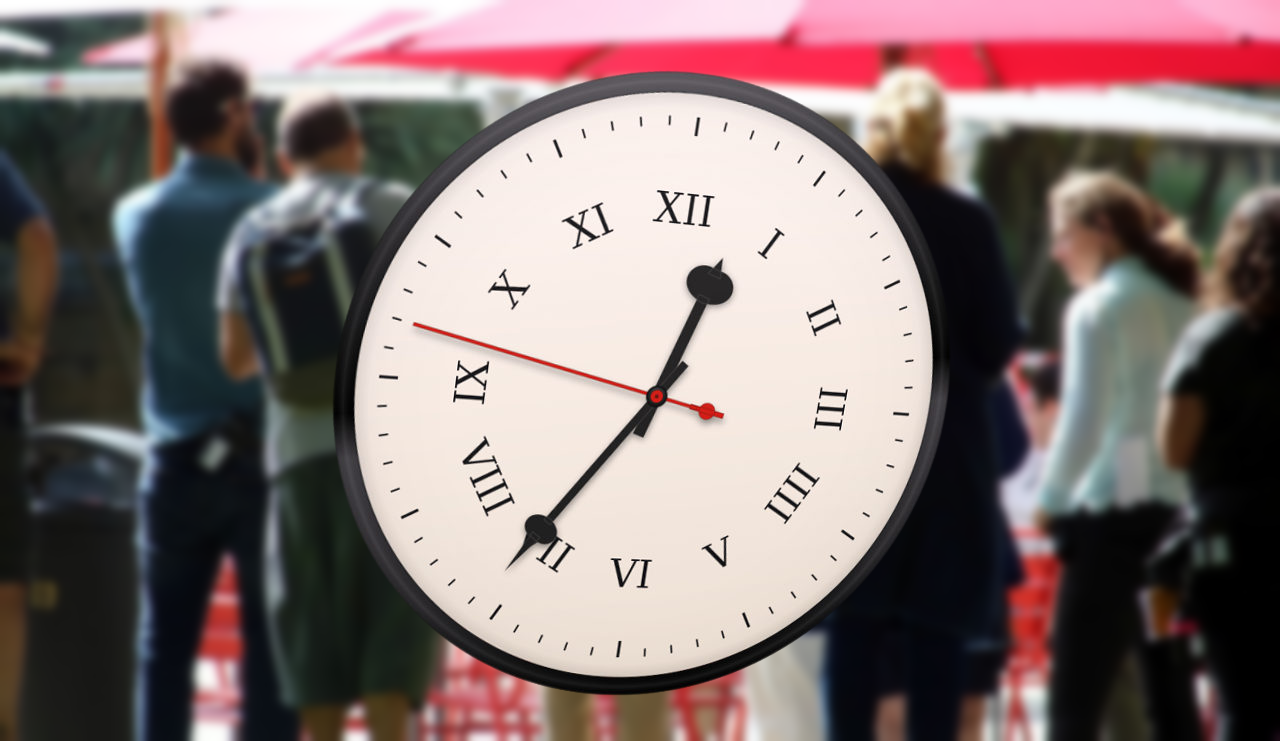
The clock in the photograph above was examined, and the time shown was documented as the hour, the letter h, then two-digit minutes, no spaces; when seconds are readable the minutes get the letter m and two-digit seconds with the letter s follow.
12h35m47s
